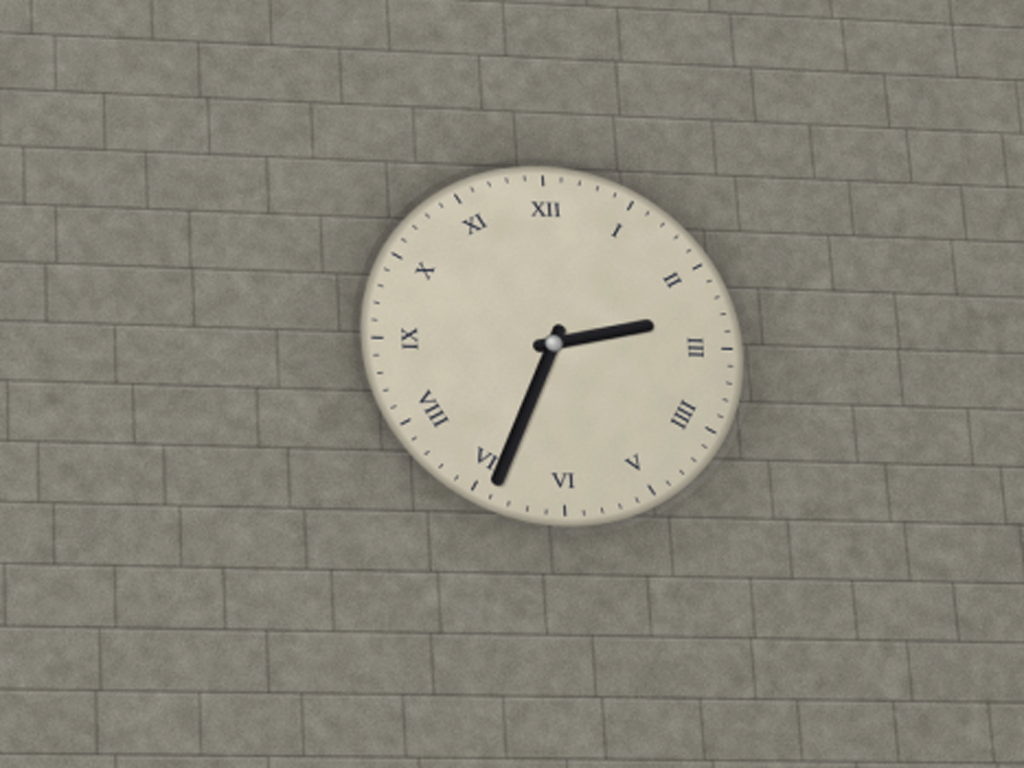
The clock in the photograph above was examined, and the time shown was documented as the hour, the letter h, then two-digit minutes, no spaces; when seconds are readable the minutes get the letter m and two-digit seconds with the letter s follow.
2h34
